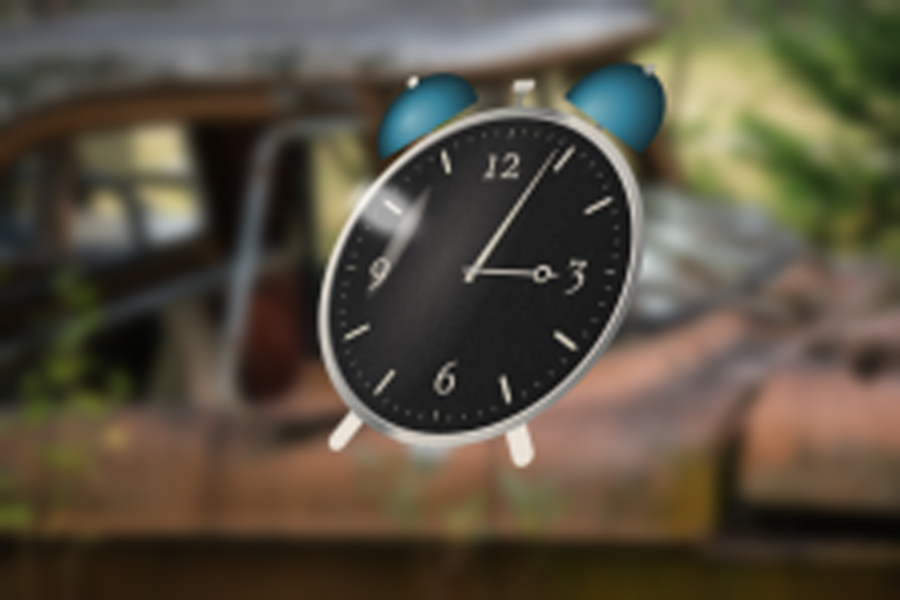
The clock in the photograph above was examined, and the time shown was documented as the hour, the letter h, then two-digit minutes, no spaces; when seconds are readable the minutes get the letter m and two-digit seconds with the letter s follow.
3h04
